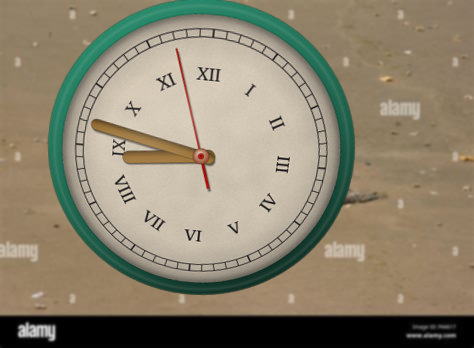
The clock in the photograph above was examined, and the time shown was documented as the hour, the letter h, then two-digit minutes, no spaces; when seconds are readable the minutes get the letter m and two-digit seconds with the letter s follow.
8h46m57s
